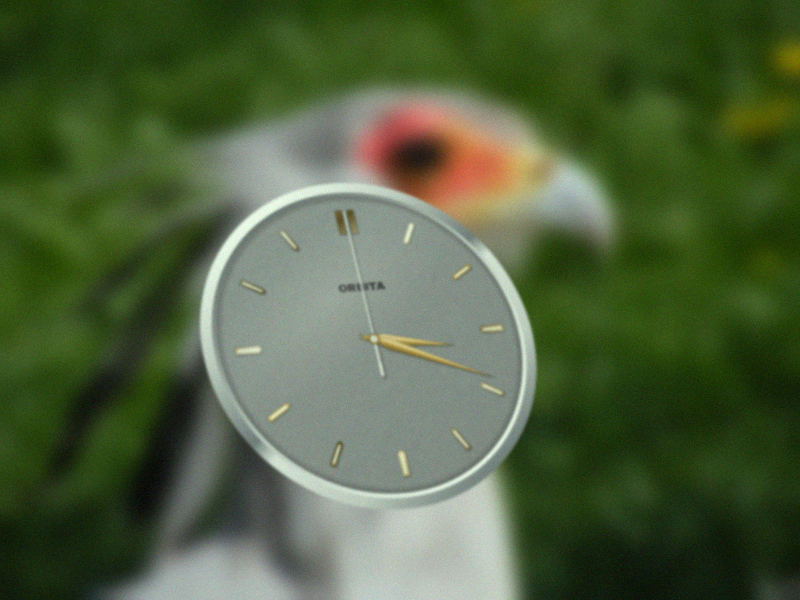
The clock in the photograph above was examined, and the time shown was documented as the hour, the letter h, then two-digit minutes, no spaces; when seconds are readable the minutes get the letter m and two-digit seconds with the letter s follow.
3h19m00s
